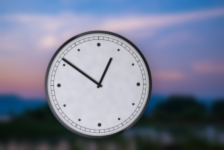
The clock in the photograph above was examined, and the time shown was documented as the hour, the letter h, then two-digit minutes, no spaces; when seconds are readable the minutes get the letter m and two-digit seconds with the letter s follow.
12h51
